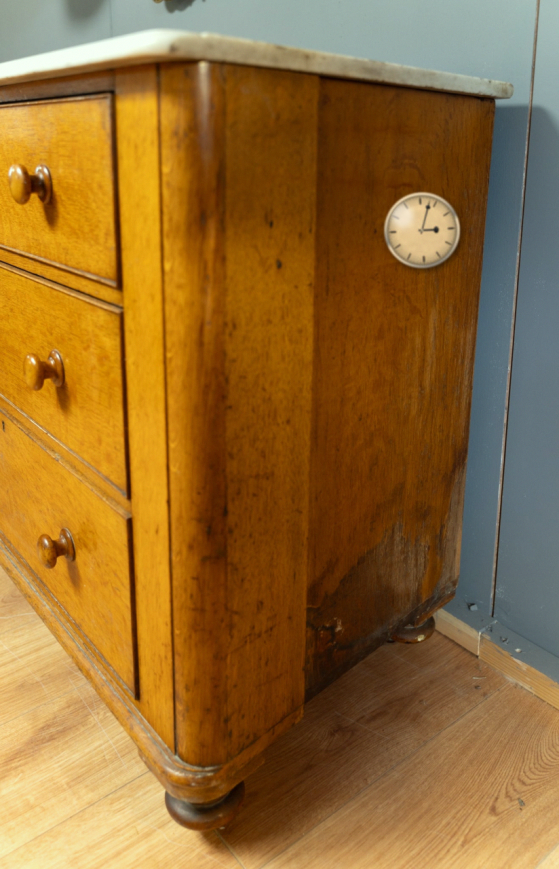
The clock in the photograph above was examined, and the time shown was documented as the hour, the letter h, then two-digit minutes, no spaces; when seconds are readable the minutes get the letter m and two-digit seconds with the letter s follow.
3h03
